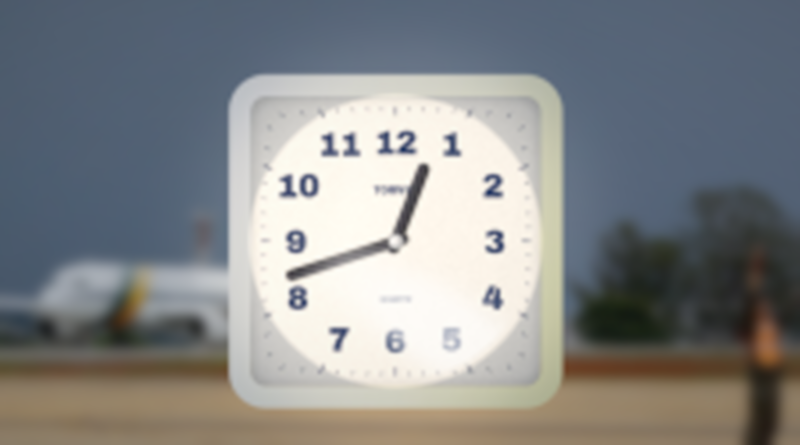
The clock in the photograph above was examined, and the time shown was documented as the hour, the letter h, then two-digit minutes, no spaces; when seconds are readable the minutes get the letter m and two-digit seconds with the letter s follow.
12h42
